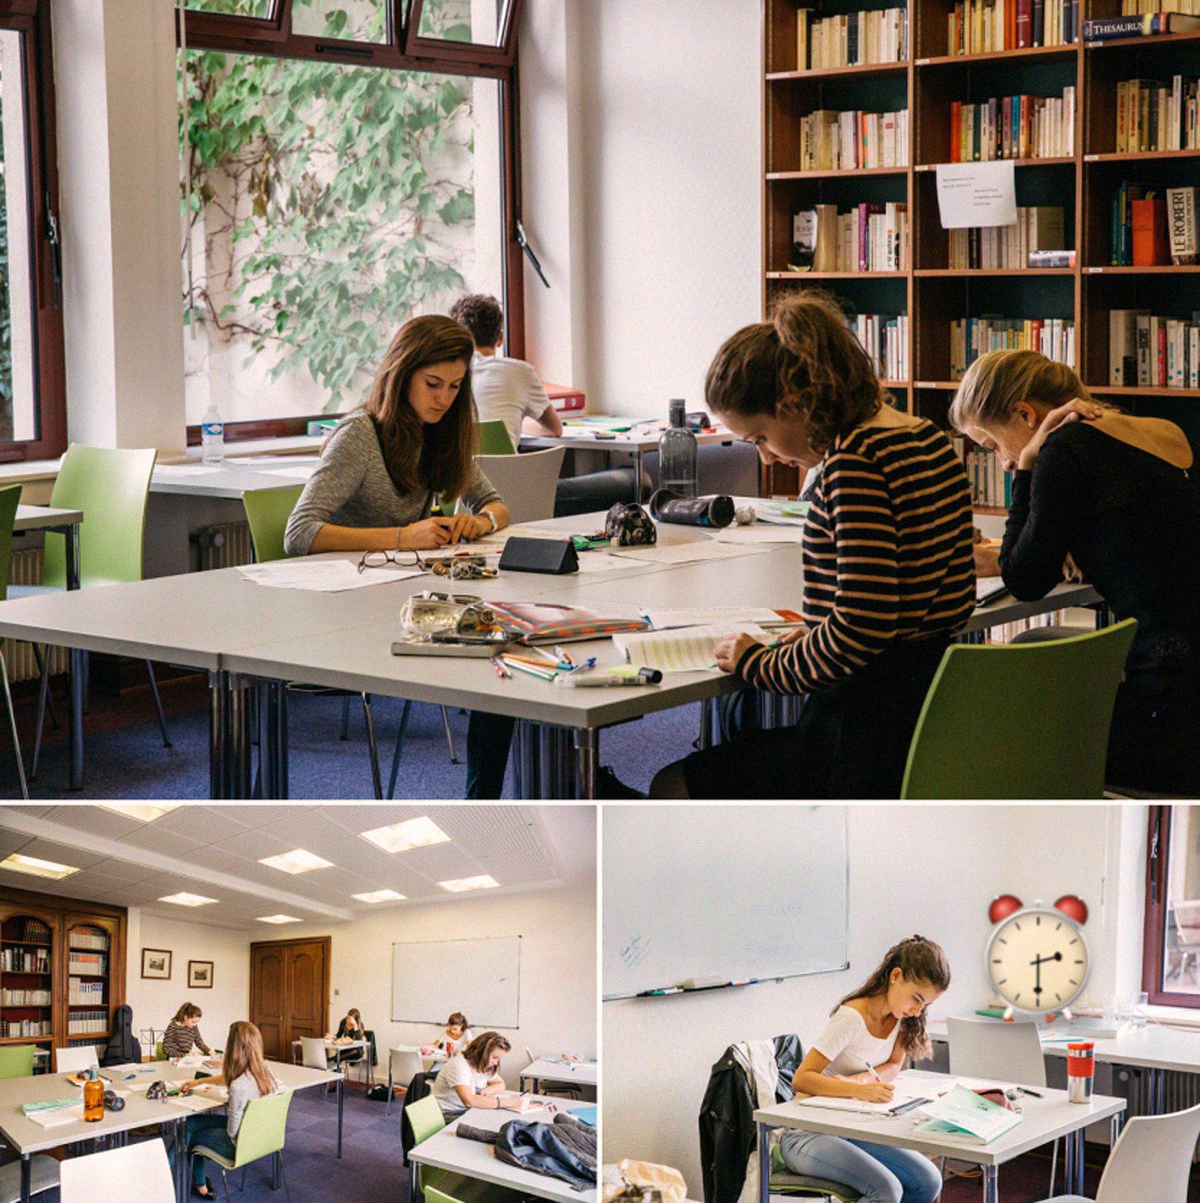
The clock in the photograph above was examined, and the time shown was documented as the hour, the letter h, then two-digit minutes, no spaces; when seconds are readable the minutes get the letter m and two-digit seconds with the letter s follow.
2h30
